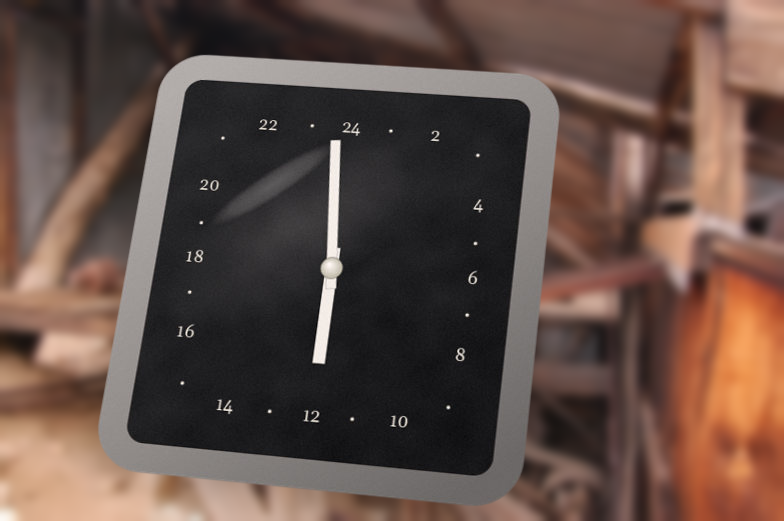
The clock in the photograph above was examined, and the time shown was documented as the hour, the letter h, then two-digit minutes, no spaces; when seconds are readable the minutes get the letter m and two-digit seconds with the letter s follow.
11h59
